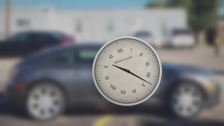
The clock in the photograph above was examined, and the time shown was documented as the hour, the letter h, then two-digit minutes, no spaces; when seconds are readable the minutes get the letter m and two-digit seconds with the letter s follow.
10h23
